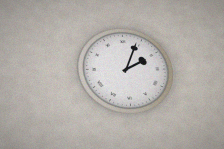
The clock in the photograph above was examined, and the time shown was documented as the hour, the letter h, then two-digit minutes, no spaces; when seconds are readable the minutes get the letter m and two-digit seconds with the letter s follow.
2h04
